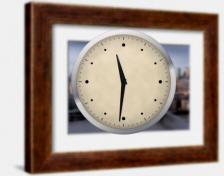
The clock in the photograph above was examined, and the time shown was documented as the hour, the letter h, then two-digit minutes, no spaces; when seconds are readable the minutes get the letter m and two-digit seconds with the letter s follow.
11h31
